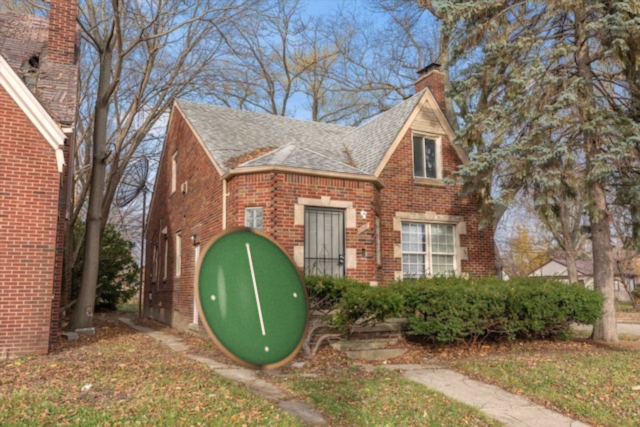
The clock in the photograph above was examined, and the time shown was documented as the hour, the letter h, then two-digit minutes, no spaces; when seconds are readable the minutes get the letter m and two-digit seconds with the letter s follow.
6h00
